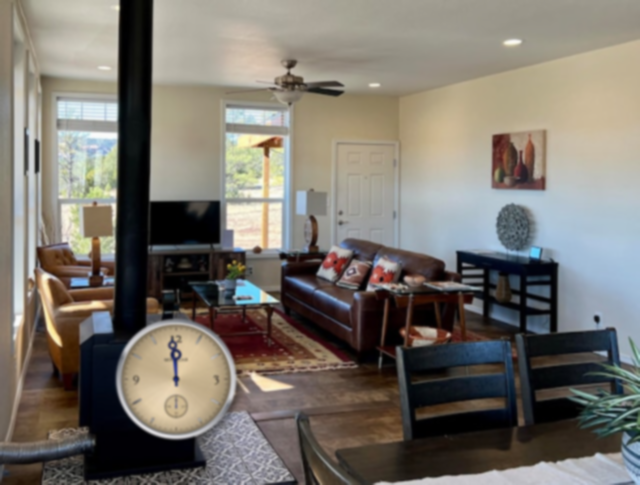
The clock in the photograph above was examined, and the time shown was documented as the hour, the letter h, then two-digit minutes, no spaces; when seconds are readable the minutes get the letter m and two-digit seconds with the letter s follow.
11h59
